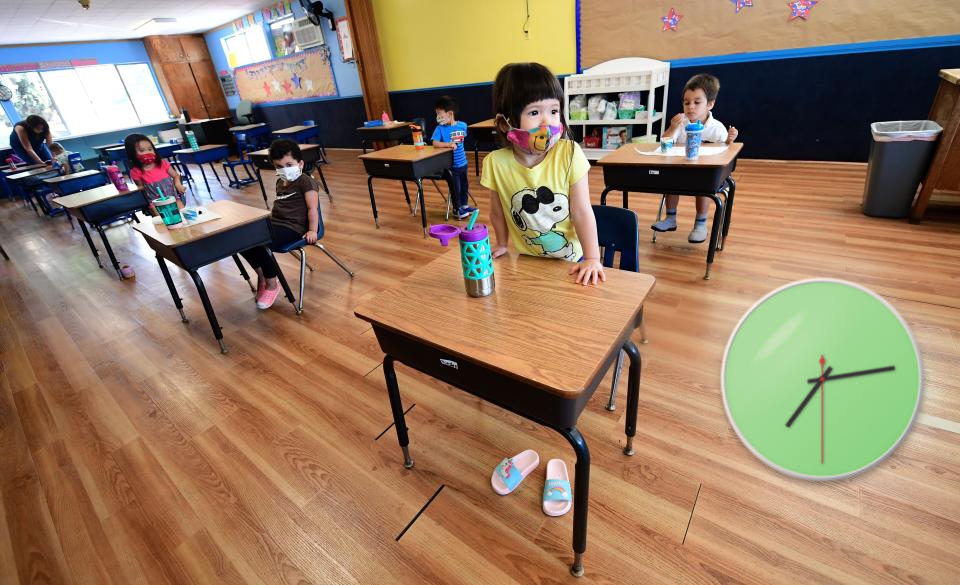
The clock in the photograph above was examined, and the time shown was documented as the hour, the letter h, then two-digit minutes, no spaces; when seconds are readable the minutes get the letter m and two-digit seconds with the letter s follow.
7h13m30s
